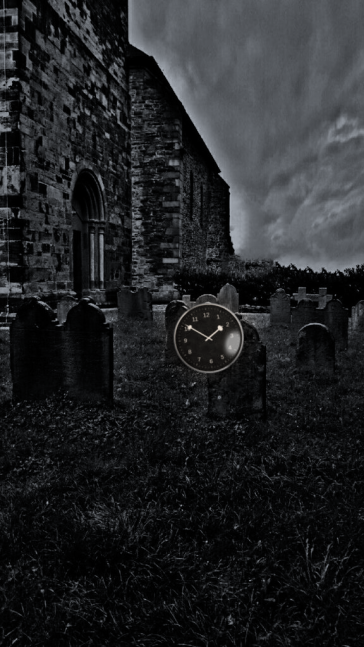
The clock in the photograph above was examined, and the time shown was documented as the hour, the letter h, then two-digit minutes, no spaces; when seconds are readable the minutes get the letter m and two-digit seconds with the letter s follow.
1h51
